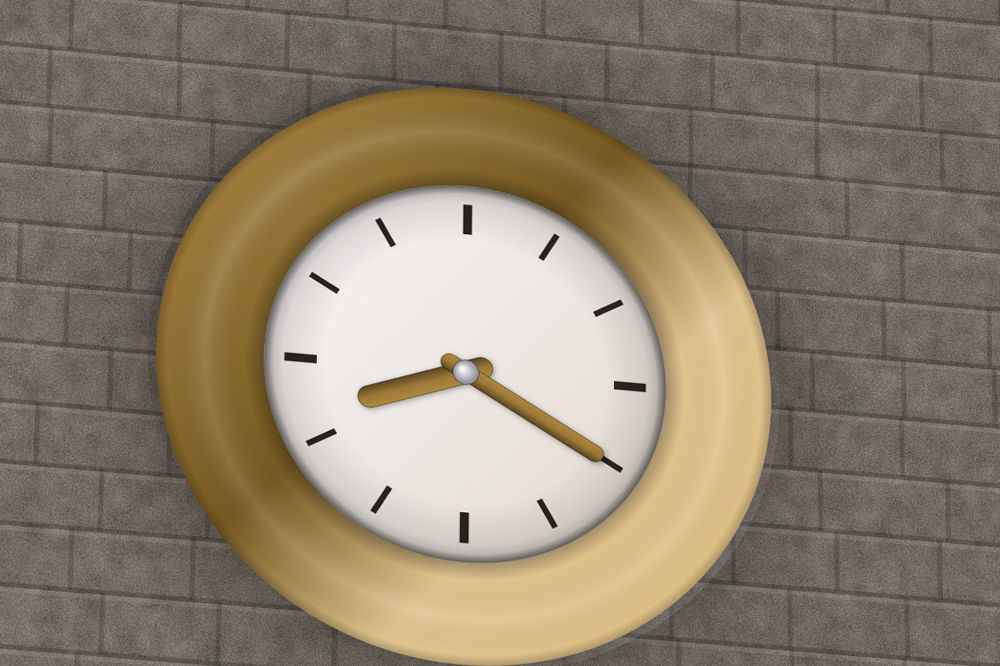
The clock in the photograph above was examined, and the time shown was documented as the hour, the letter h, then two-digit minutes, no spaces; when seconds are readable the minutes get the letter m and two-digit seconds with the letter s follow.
8h20
